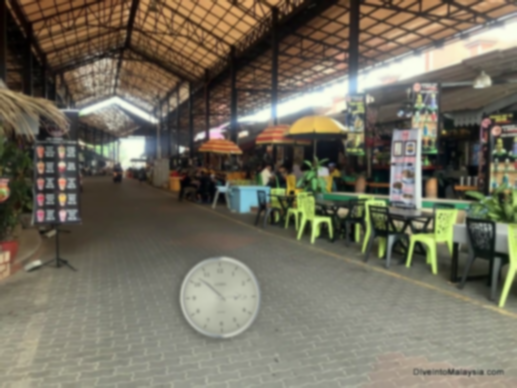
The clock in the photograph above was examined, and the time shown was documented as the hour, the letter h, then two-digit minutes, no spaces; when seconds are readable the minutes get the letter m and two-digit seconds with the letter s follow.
2h52
